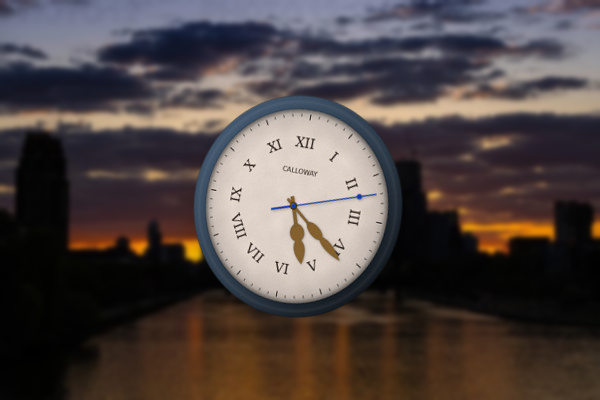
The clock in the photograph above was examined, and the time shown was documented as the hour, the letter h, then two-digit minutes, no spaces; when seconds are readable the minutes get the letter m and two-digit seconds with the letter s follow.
5h21m12s
